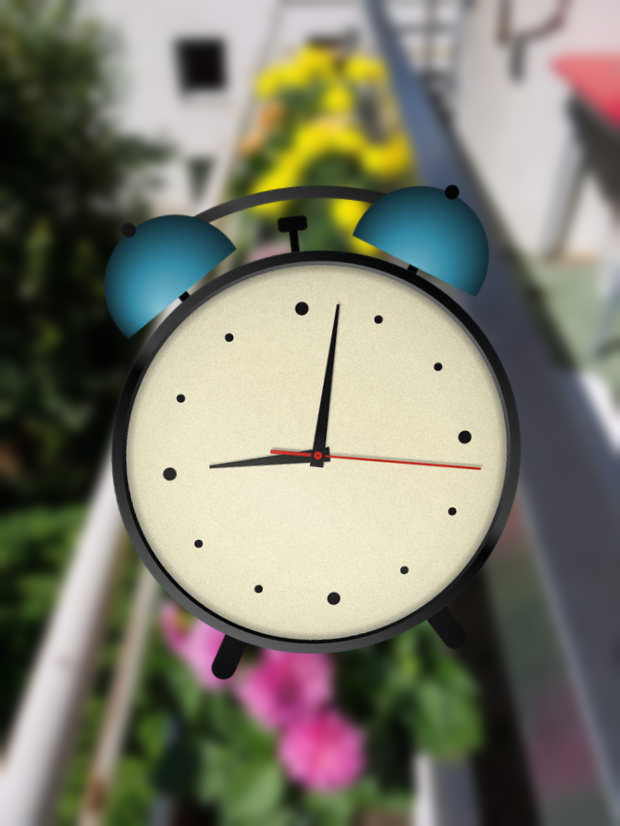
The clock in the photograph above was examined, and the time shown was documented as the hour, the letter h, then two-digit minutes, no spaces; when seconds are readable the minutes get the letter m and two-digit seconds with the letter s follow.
9h02m17s
